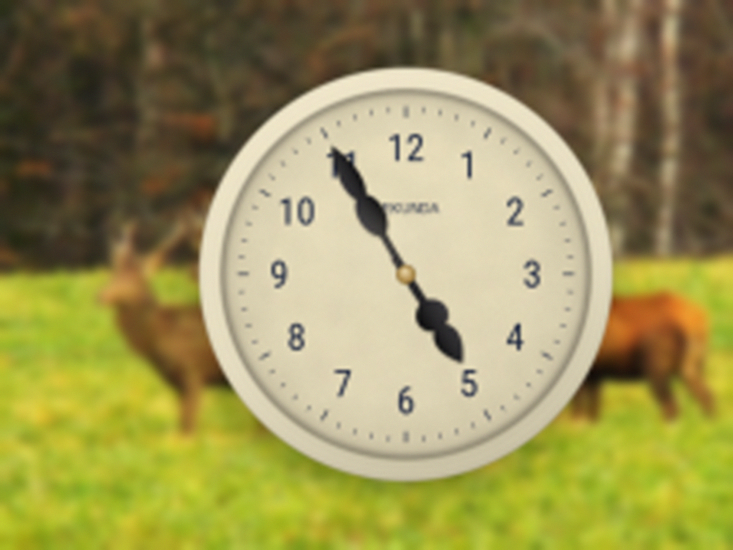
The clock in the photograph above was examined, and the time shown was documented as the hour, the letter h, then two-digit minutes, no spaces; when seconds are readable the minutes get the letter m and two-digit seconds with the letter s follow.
4h55
